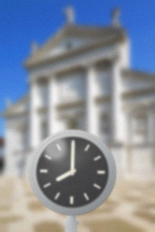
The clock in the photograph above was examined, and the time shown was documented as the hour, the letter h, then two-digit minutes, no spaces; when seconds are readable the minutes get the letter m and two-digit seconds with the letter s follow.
8h00
